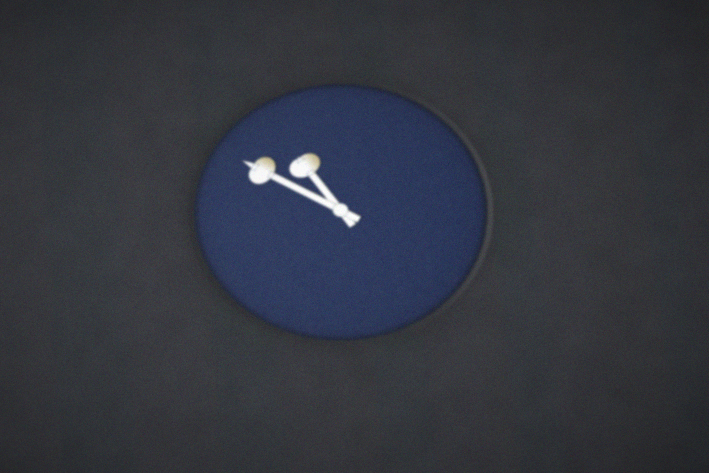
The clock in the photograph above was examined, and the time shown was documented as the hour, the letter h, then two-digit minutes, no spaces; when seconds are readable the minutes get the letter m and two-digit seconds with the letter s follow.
10h50
